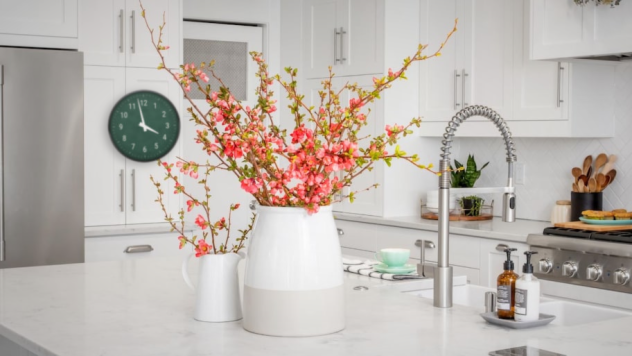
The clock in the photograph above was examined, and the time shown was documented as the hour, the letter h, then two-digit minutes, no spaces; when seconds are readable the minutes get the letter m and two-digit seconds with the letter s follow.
3h58
